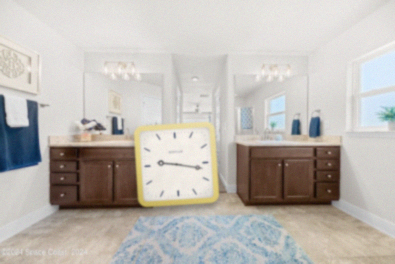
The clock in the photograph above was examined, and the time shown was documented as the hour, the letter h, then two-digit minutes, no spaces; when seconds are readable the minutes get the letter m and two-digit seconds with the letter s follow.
9h17
